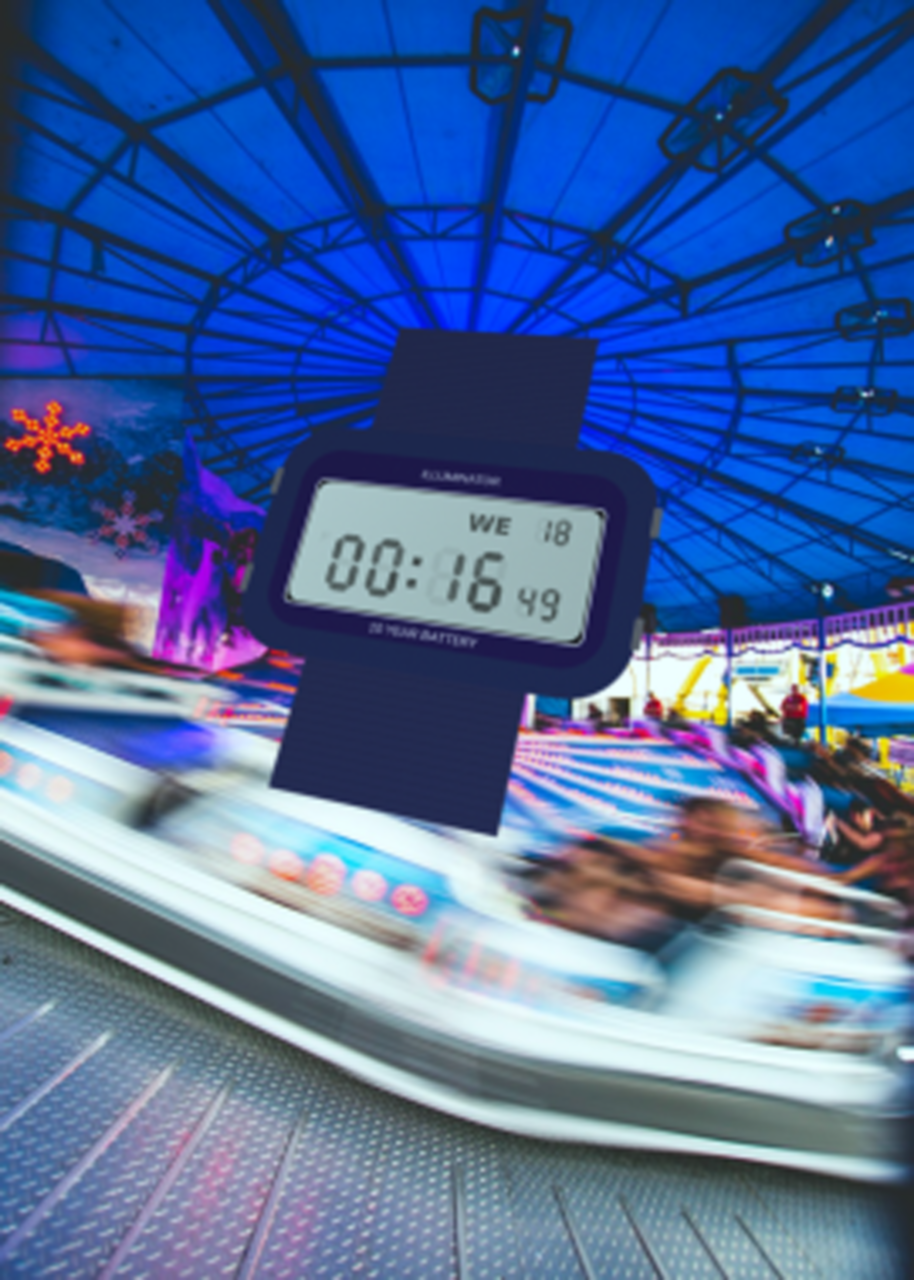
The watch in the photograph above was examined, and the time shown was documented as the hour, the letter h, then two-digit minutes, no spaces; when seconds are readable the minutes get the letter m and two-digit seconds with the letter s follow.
0h16m49s
